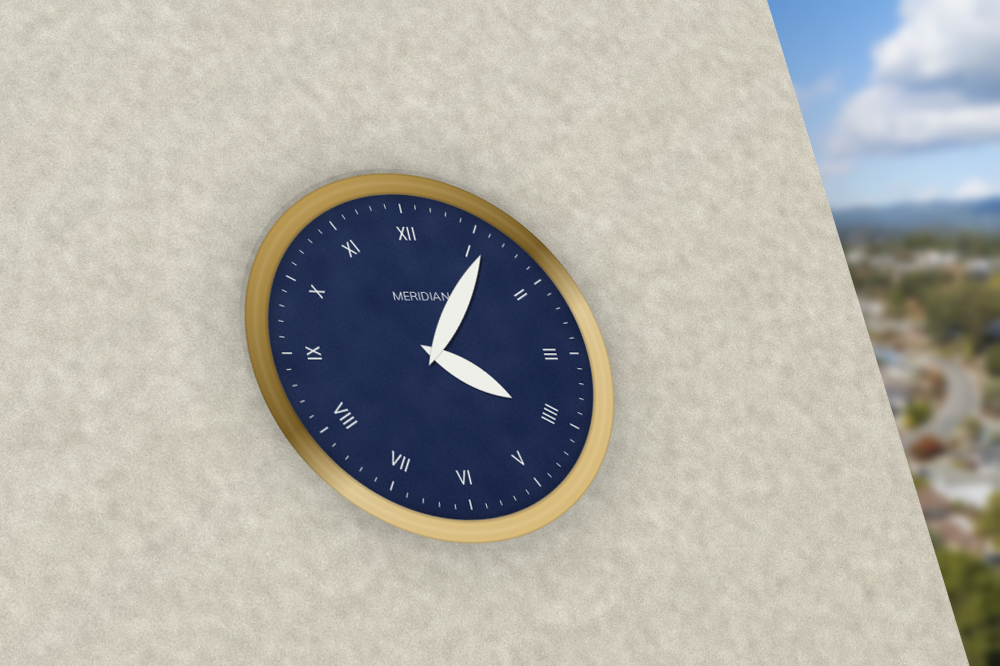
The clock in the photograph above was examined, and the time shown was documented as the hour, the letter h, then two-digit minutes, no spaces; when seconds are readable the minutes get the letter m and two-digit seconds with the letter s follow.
4h06
